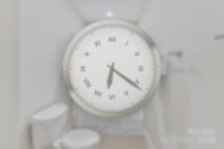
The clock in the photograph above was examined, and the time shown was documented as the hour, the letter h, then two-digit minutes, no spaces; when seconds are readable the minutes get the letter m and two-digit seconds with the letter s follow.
6h21
